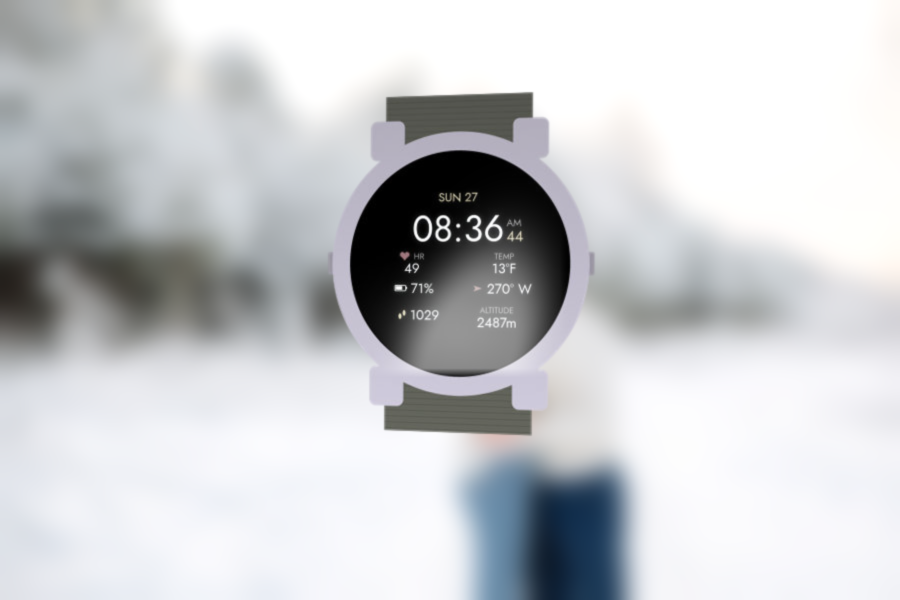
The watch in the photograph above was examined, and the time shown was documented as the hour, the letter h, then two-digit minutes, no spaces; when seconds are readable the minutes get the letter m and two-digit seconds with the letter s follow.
8h36m44s
